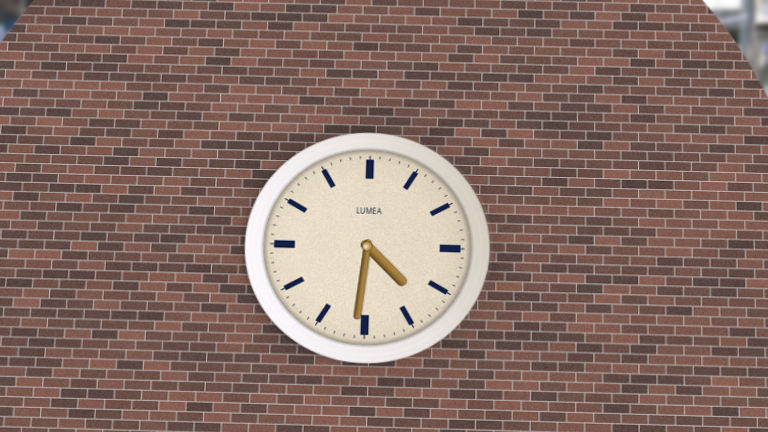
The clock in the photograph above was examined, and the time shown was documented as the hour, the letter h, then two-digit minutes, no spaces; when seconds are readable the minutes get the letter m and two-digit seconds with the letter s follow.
4h31
